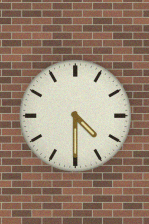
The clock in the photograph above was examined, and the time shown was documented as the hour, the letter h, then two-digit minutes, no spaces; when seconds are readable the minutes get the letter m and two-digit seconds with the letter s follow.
4h30
